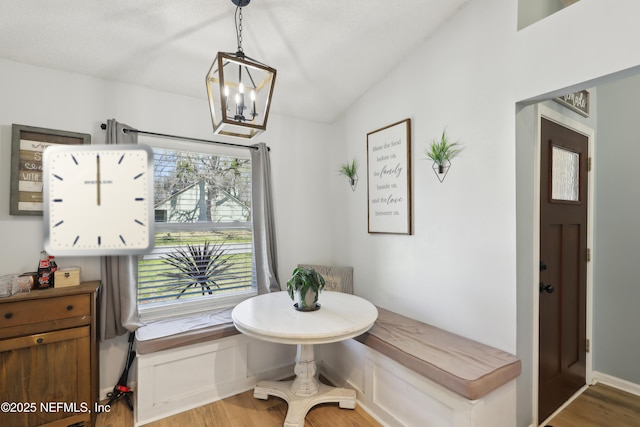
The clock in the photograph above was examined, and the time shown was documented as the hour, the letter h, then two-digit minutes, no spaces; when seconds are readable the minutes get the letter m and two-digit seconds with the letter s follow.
12h00
